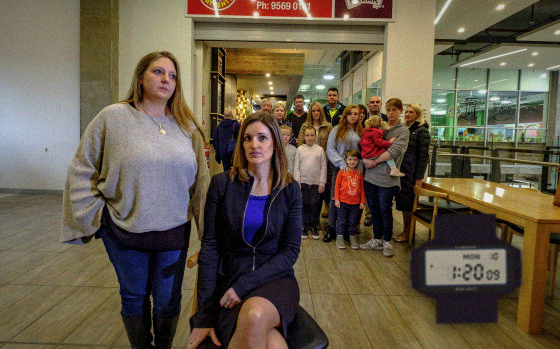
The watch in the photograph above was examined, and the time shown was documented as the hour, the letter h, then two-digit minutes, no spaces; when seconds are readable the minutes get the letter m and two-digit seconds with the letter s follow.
1h20m09s
